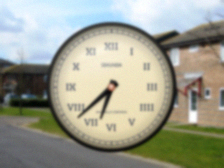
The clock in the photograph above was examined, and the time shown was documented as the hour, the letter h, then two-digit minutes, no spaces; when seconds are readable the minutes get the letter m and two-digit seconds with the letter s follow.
6h38
